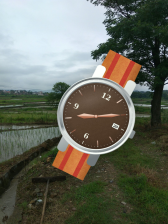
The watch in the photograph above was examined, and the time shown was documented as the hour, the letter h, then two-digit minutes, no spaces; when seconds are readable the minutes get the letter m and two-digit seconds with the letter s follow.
8h10
